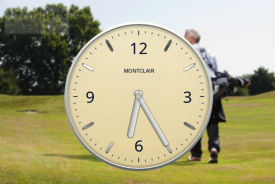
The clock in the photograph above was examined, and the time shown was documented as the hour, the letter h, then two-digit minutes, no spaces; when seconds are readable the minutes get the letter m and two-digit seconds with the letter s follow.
6h25
